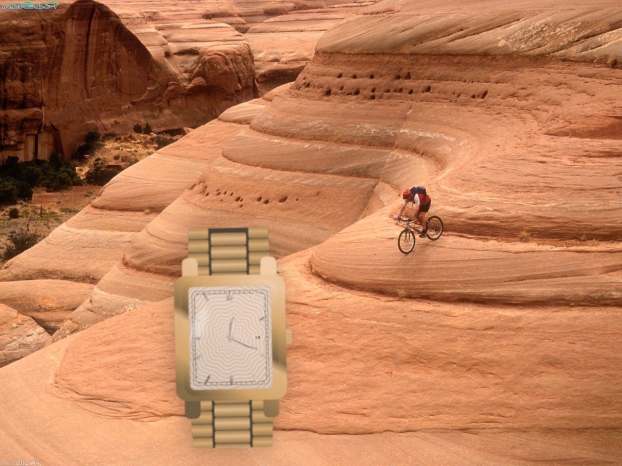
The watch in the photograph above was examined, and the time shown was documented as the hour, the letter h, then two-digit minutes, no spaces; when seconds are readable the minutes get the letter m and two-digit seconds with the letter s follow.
12h19
